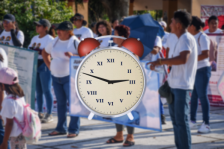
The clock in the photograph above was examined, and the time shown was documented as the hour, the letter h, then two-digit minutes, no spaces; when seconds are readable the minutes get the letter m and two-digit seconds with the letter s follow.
2h48
